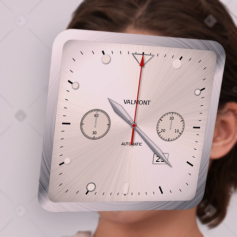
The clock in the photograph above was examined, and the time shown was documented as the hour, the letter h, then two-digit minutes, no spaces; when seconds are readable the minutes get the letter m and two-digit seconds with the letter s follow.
10h22
